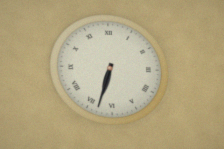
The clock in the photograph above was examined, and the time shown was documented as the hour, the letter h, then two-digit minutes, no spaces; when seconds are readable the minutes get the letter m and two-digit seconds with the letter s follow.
6h33
